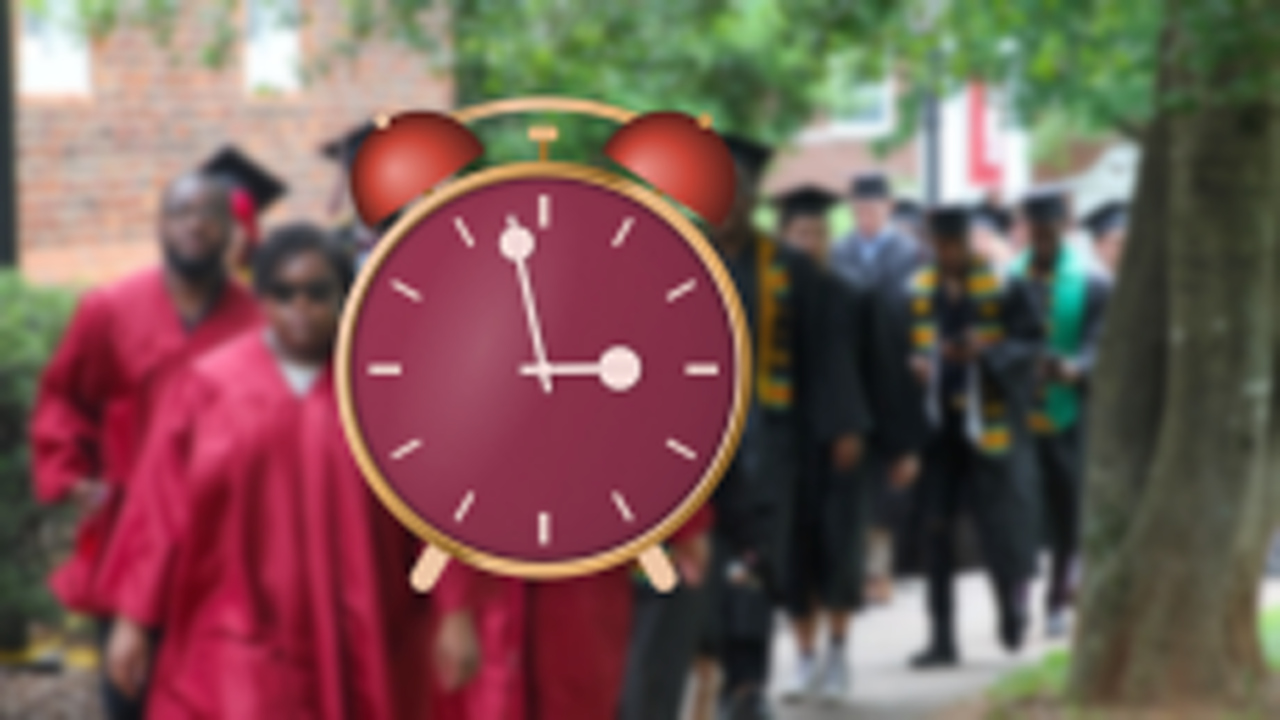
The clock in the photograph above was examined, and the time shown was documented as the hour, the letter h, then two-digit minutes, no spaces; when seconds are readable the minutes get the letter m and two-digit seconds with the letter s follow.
2h58
